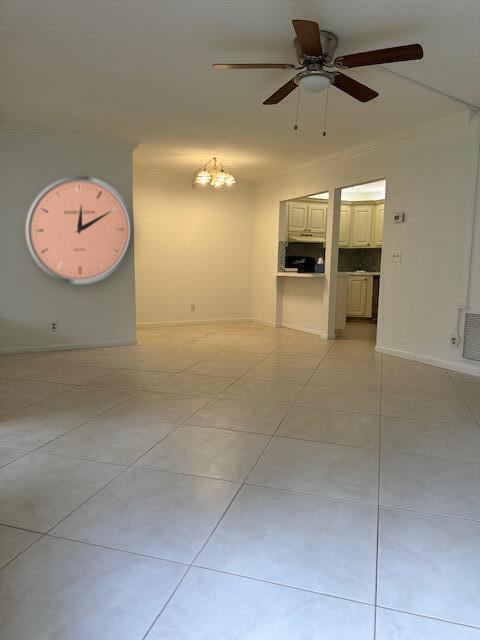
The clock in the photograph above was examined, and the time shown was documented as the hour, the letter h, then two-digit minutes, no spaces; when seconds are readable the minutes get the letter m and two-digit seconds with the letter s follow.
12h10
